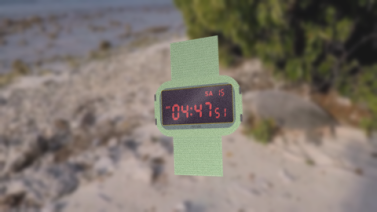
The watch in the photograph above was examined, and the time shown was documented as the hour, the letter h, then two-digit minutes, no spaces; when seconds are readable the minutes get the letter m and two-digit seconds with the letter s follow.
4h47m51s
